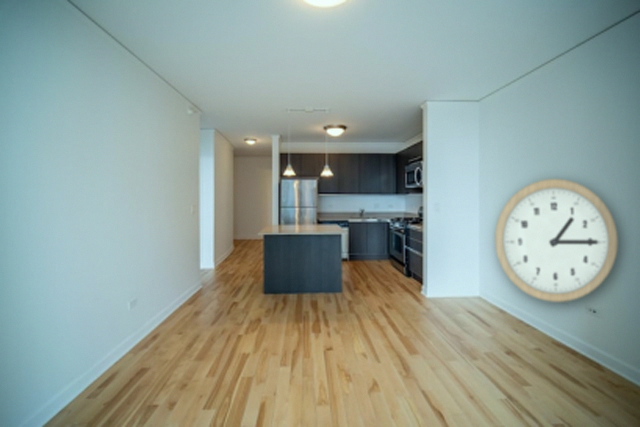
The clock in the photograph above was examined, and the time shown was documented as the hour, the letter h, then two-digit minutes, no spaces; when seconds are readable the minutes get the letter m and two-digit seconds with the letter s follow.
1h15
